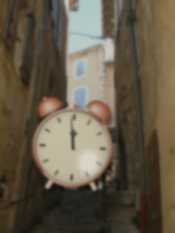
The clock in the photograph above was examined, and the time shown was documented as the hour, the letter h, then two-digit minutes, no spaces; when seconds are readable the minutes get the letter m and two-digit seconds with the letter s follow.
11h59
